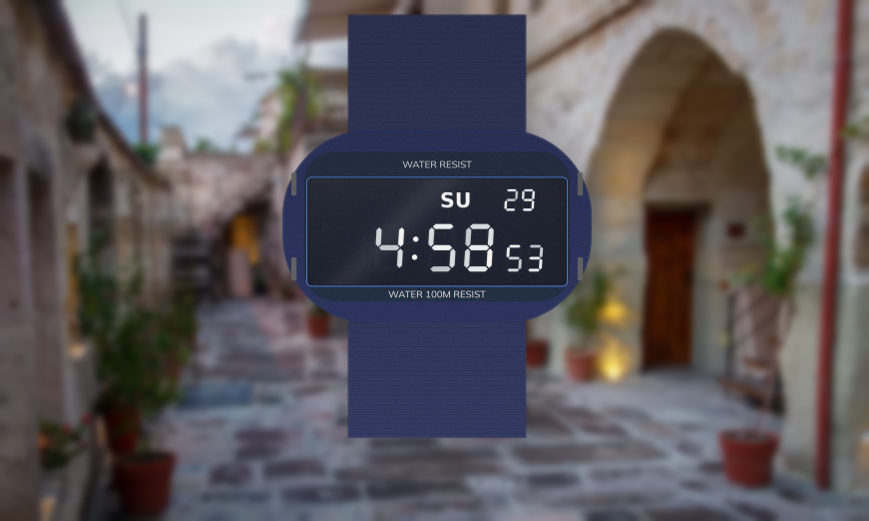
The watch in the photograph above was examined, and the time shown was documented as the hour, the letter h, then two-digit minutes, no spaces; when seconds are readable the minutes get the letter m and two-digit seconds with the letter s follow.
4h58m53s
